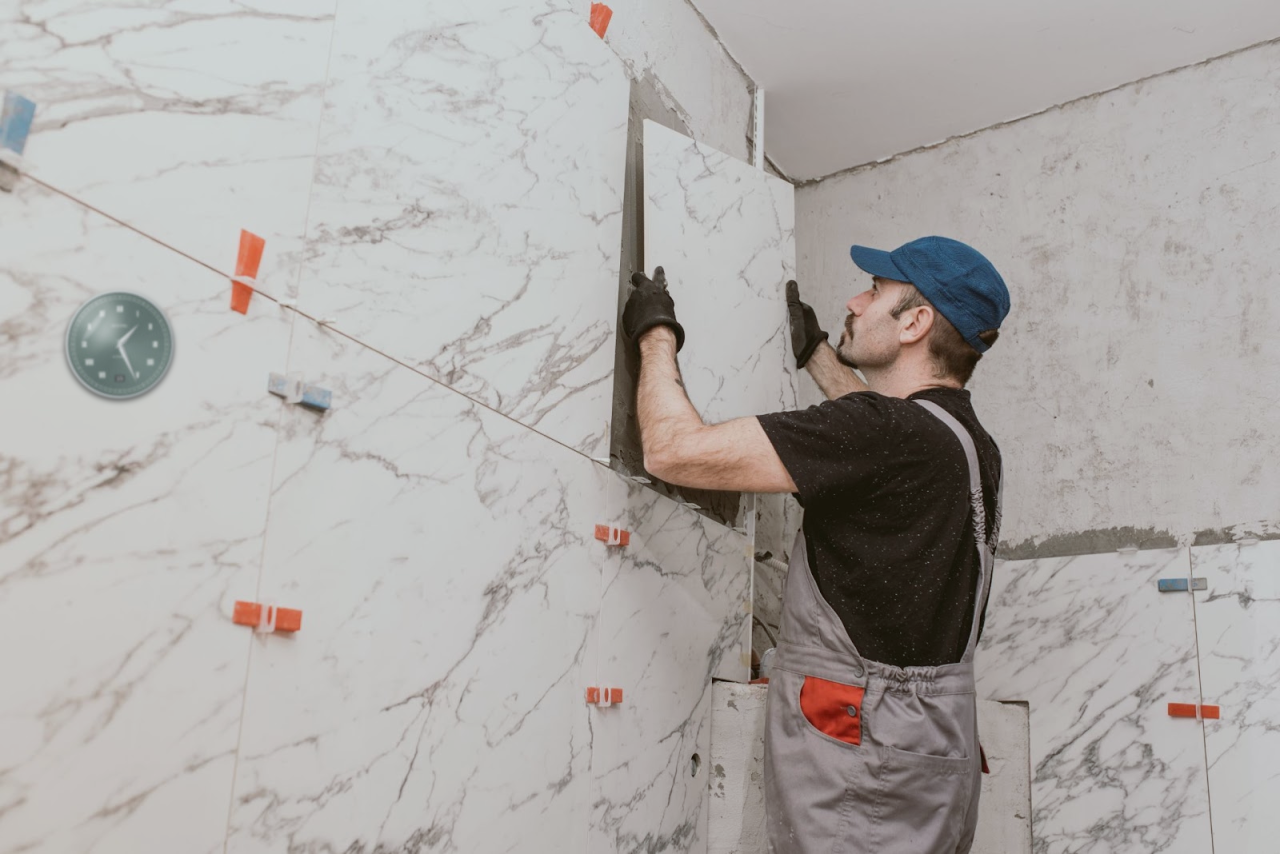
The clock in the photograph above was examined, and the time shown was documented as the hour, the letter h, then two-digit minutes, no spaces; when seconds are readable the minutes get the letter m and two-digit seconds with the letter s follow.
1h26
